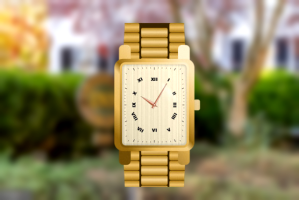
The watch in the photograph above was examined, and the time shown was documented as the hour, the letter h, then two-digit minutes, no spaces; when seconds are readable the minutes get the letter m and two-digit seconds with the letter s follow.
10h05
